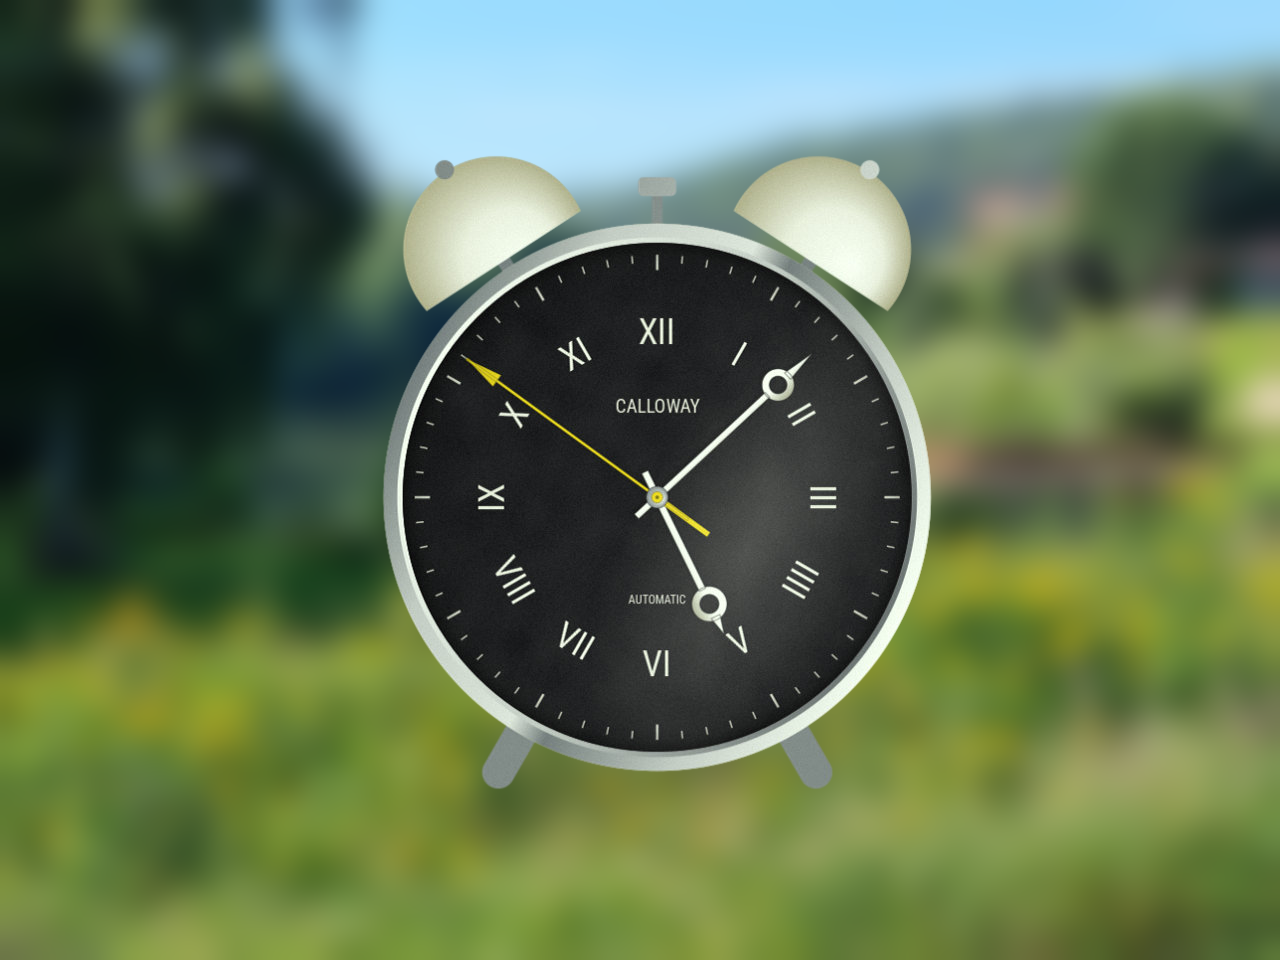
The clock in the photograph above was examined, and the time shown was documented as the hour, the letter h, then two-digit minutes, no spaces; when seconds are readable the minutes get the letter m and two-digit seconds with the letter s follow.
5h07m51s
